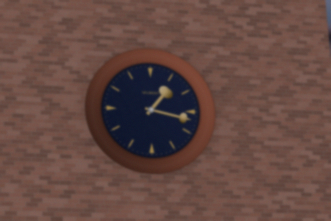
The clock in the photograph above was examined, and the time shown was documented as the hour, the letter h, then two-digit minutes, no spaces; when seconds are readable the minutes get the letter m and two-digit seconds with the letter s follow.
1h17
